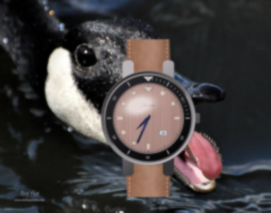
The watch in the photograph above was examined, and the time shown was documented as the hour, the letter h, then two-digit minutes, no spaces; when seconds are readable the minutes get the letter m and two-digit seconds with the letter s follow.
7h34
